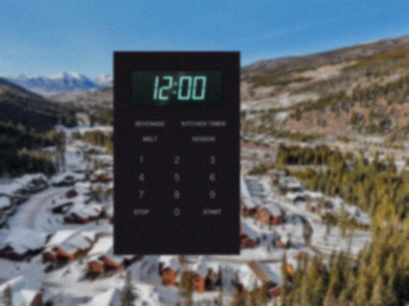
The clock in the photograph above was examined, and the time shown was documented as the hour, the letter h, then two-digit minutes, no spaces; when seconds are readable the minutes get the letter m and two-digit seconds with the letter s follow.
12h00
